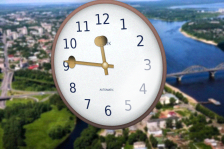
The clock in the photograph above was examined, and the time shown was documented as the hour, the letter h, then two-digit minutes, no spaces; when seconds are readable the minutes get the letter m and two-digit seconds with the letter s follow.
11h46
